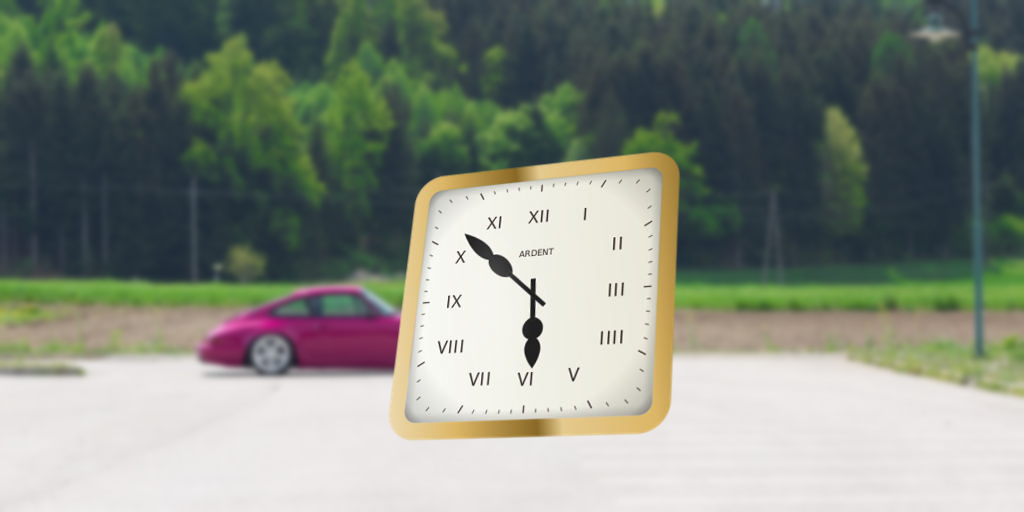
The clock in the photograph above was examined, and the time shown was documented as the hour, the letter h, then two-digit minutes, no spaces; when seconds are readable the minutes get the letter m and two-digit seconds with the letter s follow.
5h52
